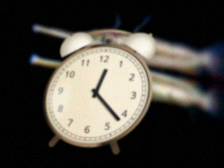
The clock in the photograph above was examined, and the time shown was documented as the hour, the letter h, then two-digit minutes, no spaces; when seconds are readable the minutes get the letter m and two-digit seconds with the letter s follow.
12h22
